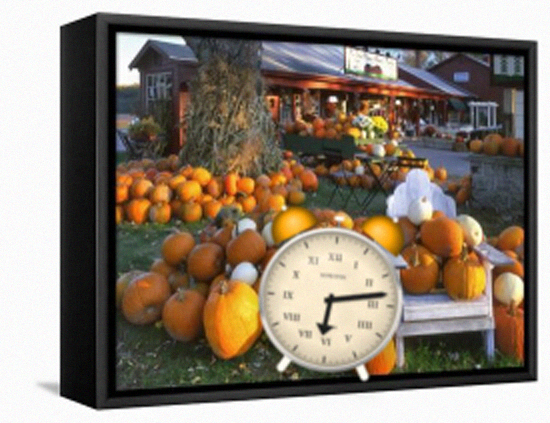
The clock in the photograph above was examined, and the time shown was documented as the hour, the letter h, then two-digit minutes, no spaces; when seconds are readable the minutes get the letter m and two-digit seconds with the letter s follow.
6h13
